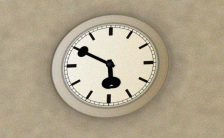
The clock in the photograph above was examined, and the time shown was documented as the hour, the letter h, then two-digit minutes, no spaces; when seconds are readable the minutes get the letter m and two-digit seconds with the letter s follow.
5h50
